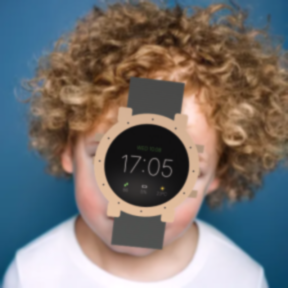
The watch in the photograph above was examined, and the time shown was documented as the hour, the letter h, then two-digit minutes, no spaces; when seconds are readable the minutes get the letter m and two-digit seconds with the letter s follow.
17h05
